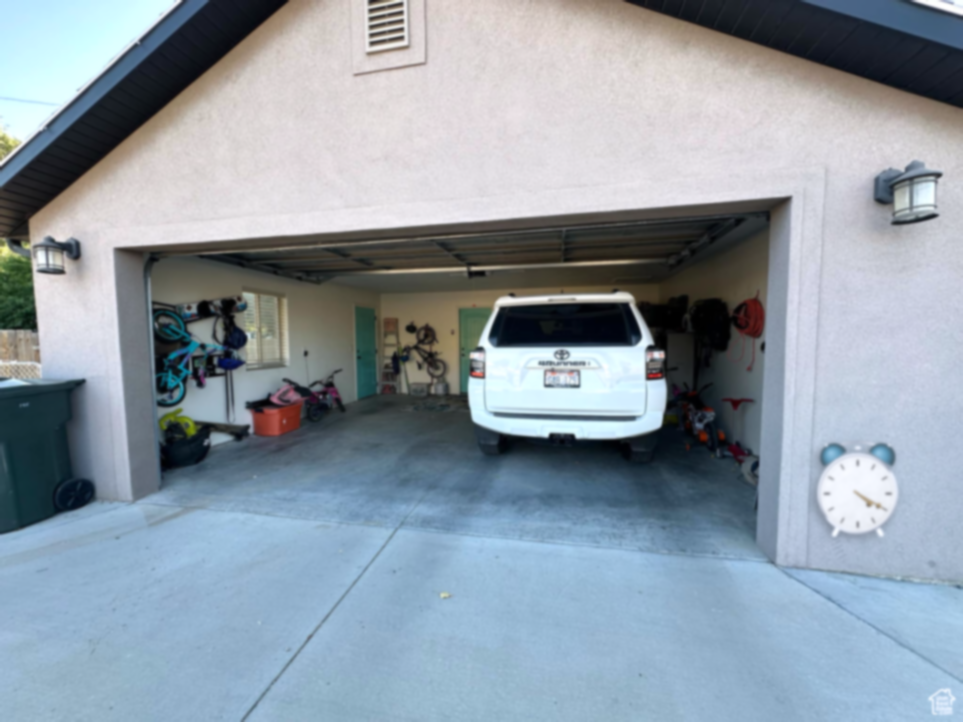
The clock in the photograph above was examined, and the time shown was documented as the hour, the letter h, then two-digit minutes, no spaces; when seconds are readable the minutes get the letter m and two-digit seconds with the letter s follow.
4h20
